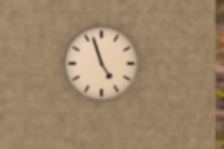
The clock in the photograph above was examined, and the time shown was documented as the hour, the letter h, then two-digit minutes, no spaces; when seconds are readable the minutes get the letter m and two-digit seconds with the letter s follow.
4h57
